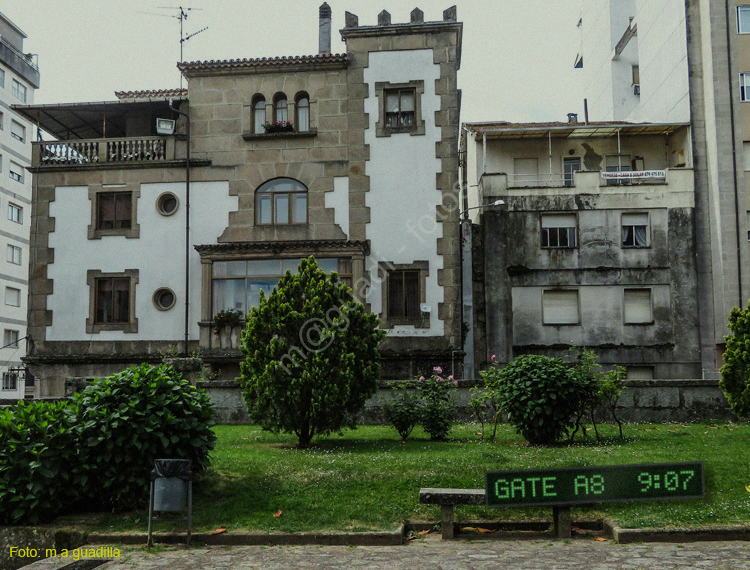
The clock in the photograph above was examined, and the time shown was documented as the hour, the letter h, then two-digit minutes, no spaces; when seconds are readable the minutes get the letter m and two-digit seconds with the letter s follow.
9h07
